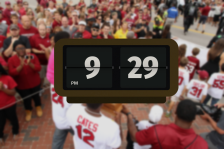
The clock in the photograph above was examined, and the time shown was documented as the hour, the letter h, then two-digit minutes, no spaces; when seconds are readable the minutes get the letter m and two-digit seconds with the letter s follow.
9h29
